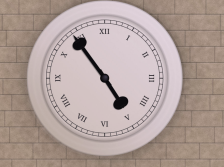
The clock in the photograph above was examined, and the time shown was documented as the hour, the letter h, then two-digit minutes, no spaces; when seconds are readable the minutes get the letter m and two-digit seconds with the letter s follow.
4h54
